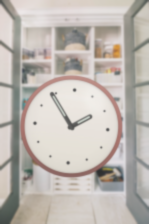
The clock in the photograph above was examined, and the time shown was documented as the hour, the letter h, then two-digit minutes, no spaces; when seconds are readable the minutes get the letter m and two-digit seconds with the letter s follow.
1h54
